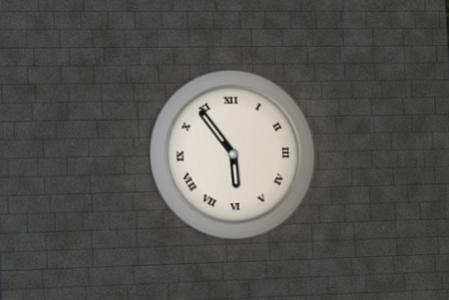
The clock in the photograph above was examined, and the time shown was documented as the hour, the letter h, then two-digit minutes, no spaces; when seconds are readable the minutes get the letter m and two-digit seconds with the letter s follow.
5h54
